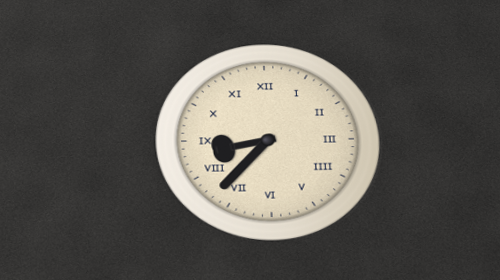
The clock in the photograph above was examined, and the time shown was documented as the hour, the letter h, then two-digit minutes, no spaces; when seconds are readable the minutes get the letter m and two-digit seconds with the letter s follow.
8h37
